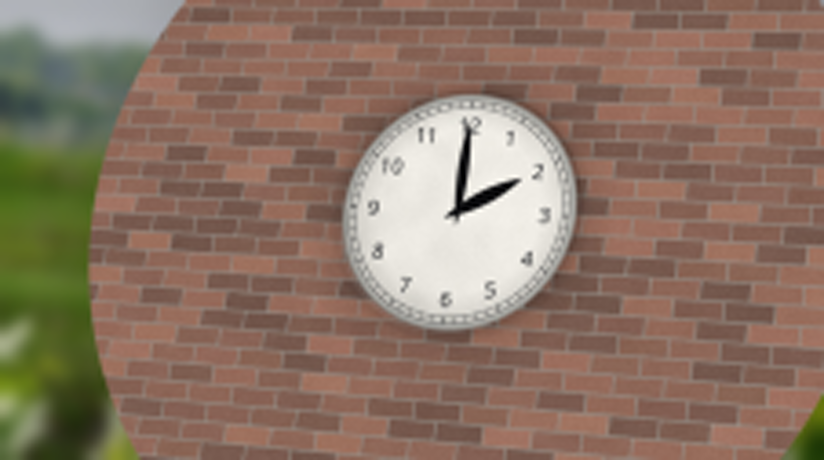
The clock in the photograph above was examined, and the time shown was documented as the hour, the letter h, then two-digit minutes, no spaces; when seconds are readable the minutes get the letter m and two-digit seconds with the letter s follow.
2h00
